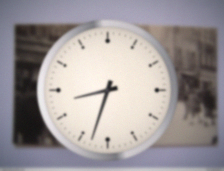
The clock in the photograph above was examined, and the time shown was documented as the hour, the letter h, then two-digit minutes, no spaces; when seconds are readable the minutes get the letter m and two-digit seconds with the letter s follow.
8h33
